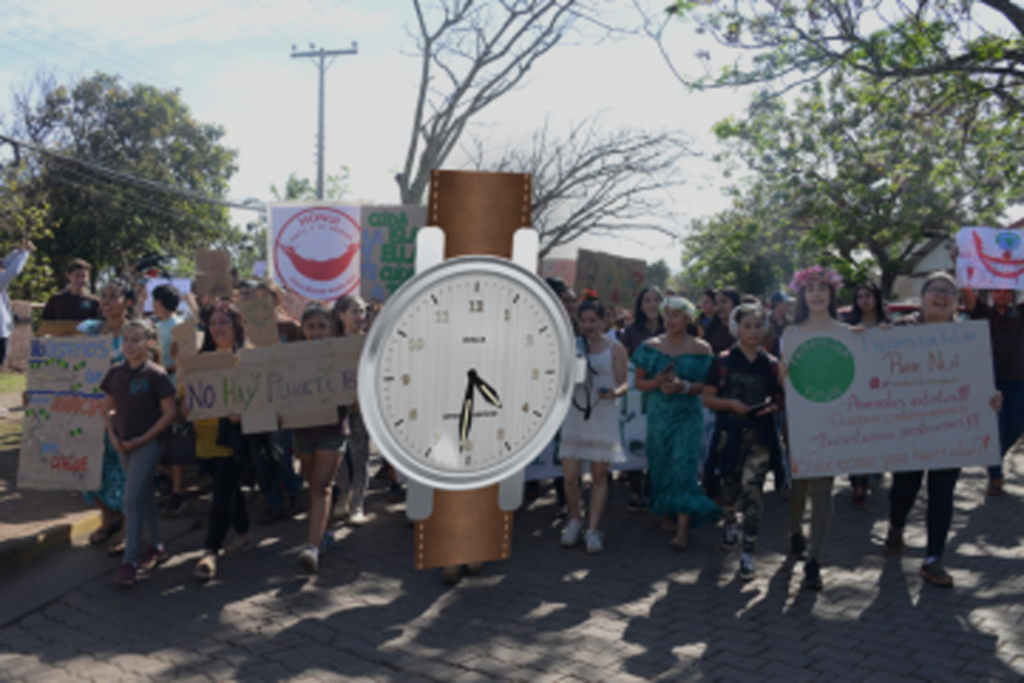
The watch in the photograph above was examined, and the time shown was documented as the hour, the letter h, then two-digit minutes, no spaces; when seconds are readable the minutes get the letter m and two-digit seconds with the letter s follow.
4h31
